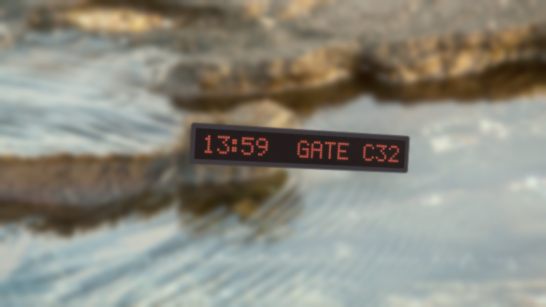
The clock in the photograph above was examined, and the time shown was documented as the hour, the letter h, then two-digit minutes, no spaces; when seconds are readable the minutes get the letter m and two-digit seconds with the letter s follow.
13h59
